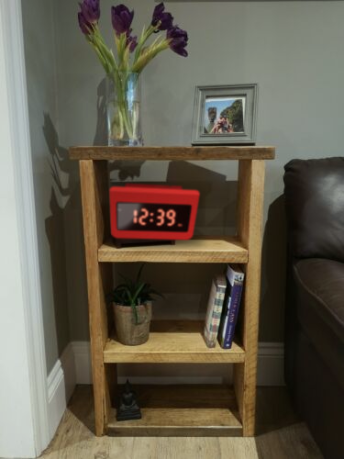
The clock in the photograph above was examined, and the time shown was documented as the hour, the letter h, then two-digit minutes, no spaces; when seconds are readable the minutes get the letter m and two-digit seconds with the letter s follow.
12h39
